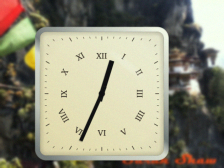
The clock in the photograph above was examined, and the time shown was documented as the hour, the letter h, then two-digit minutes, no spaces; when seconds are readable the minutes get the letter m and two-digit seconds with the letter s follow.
12h34
